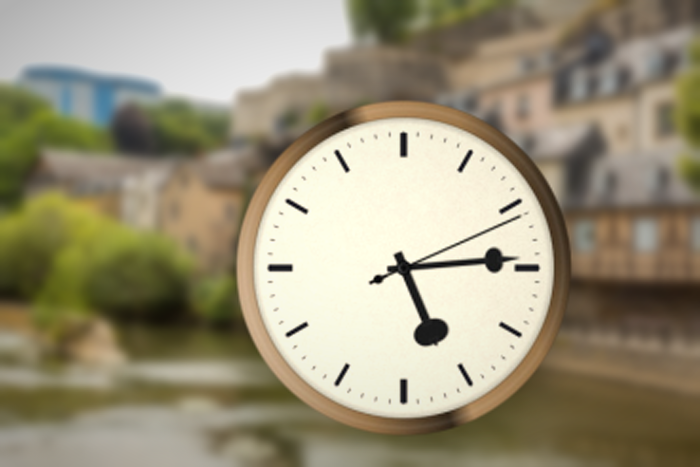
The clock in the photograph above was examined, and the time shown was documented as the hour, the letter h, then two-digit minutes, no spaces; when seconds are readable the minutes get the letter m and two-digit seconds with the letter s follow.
5h14m11s
